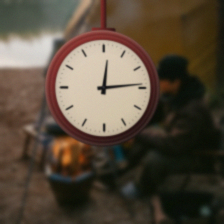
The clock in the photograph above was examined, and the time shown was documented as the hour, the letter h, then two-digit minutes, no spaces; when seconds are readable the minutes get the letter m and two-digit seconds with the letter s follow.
12h14
